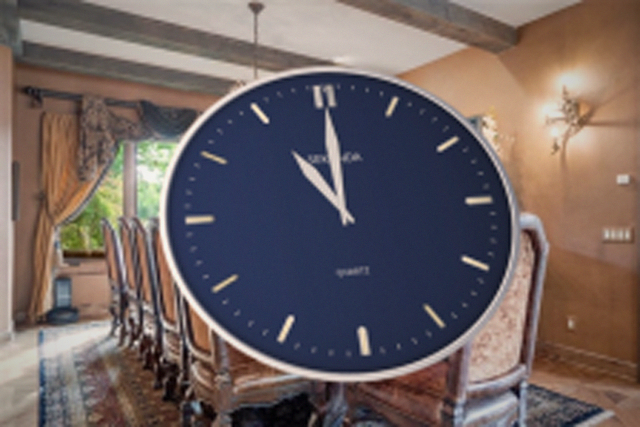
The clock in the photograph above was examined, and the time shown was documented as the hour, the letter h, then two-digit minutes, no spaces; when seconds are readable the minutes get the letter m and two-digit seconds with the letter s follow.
11h00
